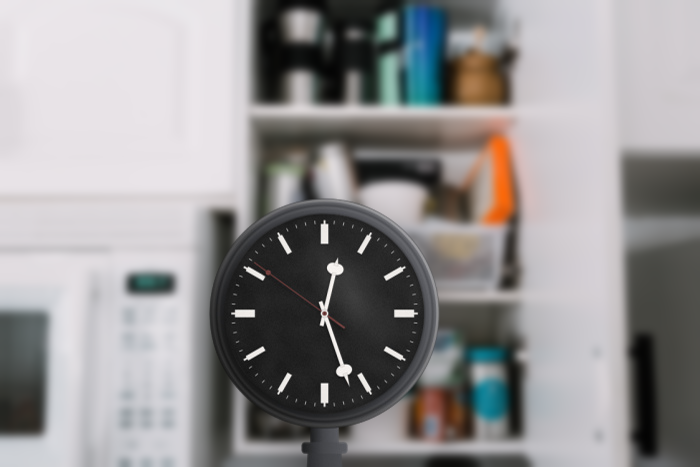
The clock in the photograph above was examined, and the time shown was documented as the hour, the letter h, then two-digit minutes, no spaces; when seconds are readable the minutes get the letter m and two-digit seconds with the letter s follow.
12h26m51s
